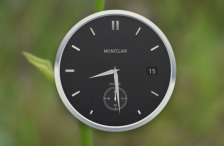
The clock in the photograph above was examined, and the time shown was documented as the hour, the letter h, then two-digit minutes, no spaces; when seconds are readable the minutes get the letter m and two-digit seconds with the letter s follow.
8h29
